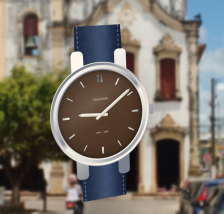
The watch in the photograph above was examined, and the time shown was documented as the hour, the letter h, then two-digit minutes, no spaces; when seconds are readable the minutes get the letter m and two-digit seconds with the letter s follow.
9h09
